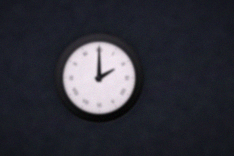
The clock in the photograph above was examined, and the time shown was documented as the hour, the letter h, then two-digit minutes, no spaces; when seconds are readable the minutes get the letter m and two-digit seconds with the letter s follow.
2h00
